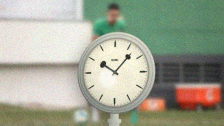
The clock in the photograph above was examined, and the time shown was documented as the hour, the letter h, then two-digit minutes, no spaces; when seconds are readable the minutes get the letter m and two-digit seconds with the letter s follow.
10h07
